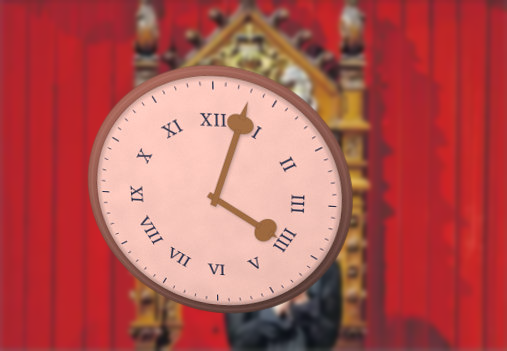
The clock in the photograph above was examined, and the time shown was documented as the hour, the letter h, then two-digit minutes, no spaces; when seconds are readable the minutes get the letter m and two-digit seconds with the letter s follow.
4h03
